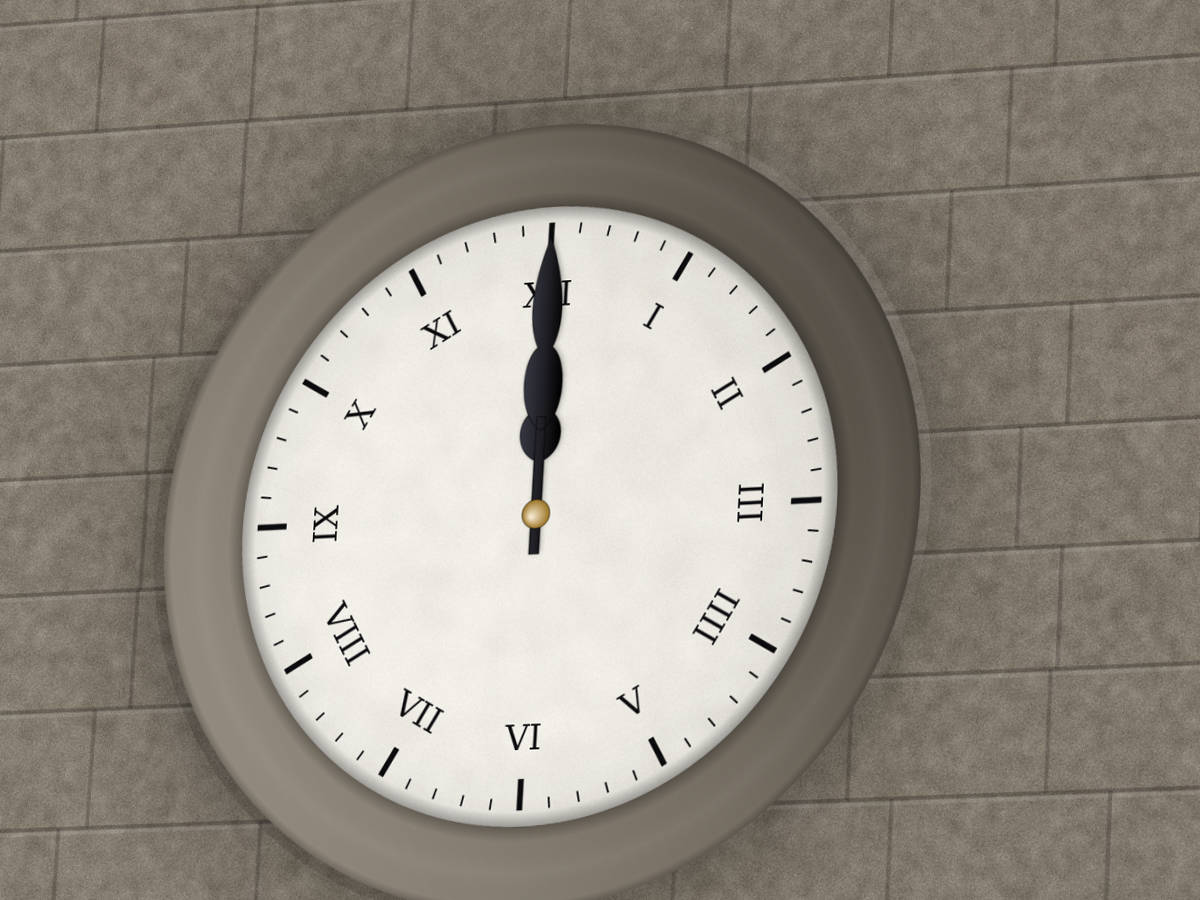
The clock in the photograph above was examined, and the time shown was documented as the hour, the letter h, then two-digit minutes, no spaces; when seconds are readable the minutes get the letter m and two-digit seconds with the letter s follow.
12h00
